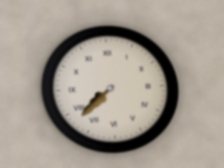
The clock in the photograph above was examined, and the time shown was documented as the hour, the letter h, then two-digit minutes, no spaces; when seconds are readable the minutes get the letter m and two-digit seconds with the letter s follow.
7h38
